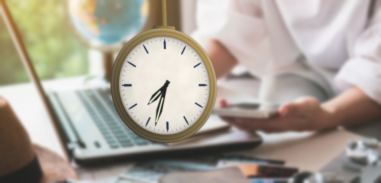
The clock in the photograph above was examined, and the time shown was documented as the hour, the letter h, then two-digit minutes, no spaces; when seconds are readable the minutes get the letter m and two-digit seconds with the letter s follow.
7h33
